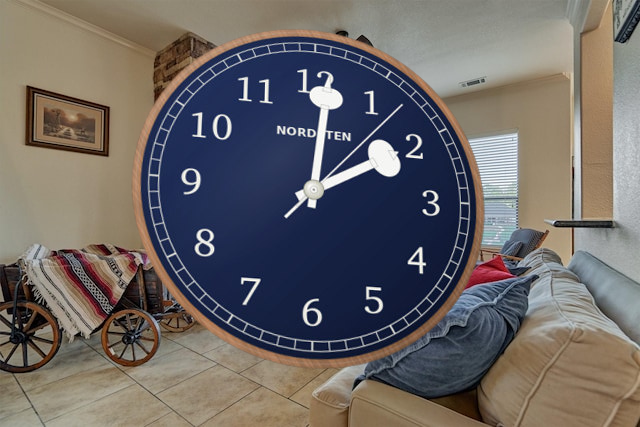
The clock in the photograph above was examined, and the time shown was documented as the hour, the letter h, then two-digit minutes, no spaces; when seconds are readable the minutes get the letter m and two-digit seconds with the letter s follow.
2h01m07s
